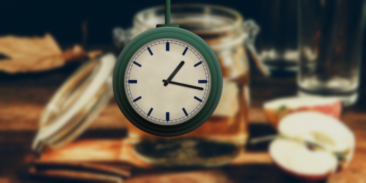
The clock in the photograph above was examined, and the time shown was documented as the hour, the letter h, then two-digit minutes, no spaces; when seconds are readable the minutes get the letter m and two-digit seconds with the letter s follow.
1h17
